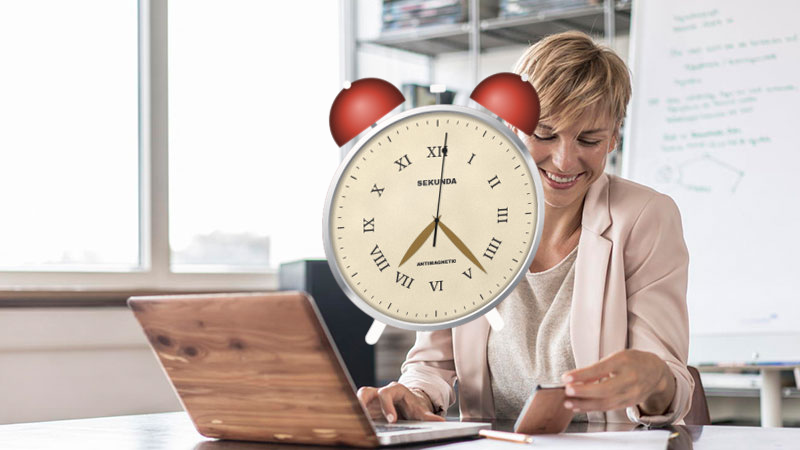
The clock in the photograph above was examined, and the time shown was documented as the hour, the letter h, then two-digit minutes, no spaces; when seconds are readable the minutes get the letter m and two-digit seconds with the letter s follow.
7h23m01s
